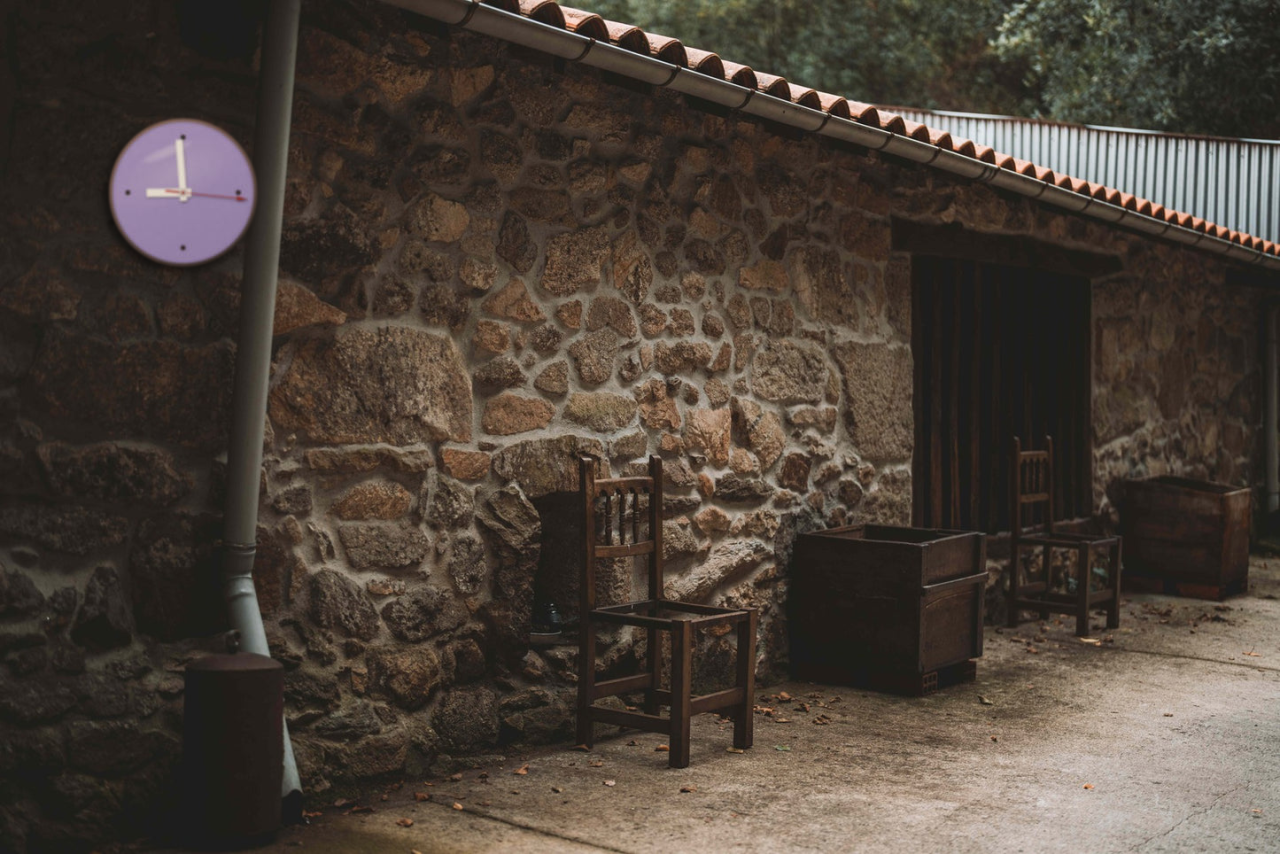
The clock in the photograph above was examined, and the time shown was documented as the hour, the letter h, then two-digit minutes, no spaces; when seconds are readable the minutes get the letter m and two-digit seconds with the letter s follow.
8h59m16s
